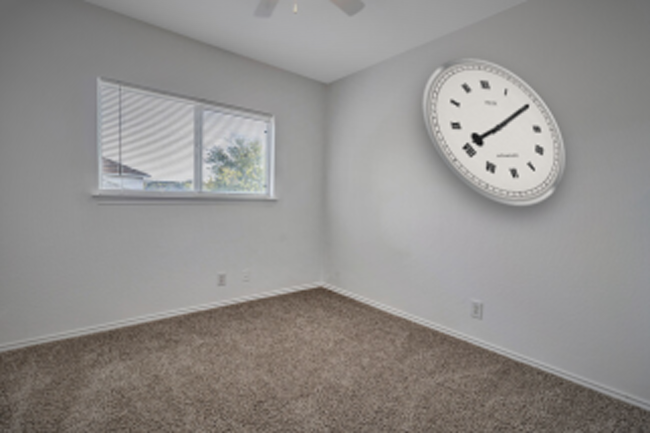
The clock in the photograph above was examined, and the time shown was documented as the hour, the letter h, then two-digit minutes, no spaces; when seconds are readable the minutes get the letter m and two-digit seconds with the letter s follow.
8h10
